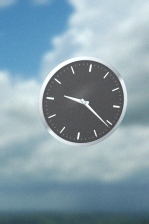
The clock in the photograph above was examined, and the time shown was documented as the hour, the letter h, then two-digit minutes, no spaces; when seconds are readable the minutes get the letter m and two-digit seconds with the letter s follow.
9h21
